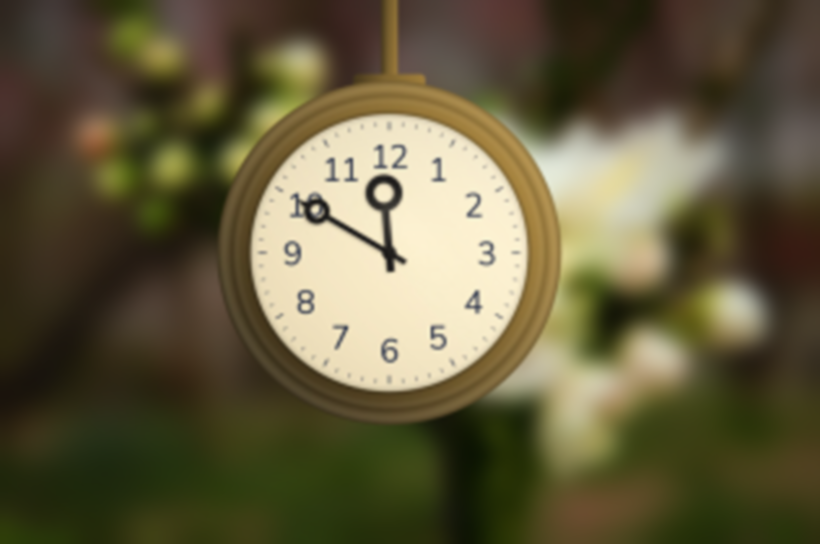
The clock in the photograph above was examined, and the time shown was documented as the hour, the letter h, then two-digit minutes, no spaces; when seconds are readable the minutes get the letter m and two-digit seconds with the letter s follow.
11h50
